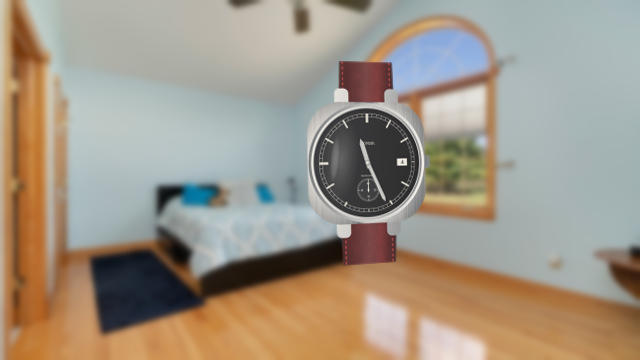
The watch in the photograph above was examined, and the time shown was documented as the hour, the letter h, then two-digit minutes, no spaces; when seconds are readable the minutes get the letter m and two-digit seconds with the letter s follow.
11h26
